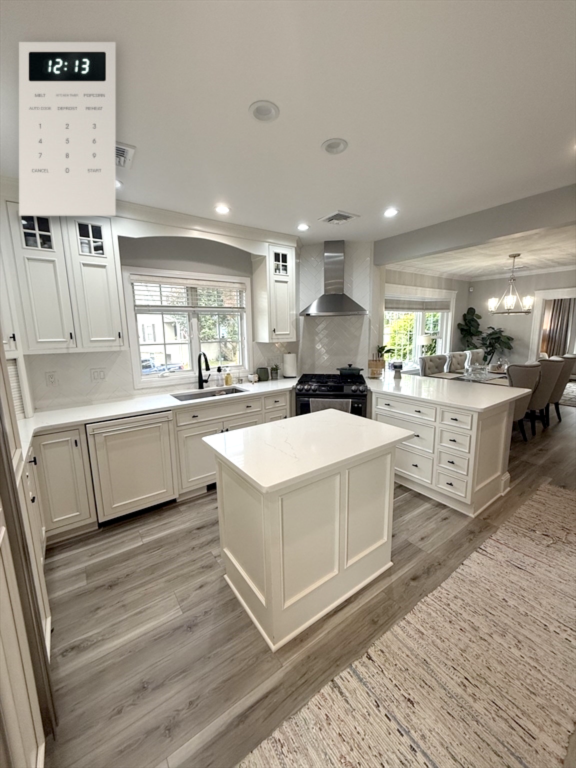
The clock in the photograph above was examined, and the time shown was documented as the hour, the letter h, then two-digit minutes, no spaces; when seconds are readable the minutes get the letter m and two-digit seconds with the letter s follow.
12h13
